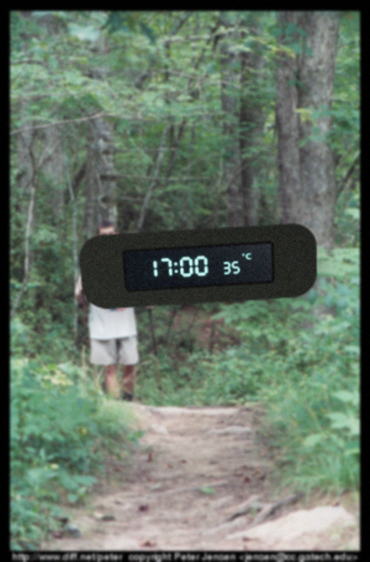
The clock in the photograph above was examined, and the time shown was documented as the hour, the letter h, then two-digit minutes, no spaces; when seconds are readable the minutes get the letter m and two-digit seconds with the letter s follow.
17h00
